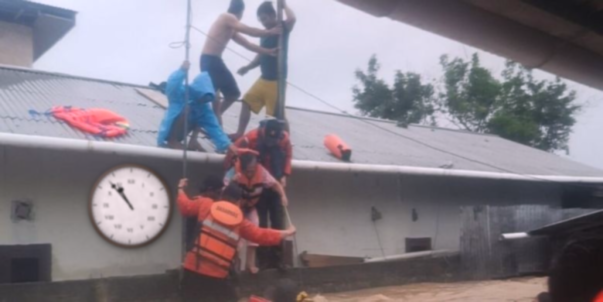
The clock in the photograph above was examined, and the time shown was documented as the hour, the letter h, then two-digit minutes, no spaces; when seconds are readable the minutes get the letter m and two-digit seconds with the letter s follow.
10h53
